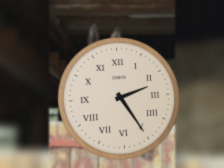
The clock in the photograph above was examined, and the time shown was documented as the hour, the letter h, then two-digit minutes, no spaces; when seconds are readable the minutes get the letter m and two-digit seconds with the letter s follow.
2h25
